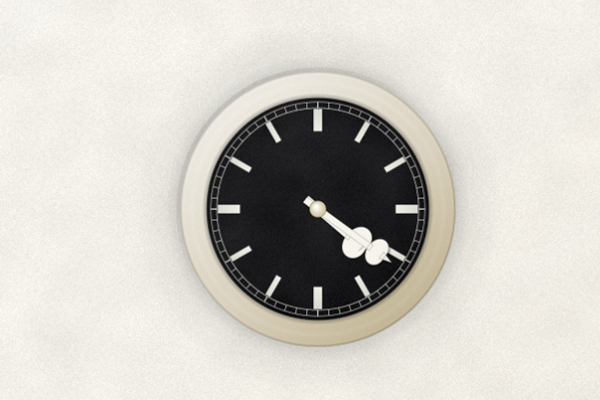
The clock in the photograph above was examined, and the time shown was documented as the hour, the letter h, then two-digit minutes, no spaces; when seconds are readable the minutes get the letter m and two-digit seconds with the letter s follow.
4h21
